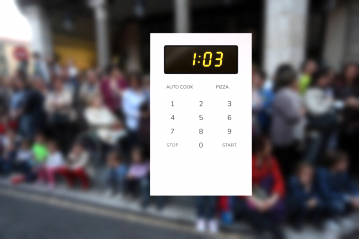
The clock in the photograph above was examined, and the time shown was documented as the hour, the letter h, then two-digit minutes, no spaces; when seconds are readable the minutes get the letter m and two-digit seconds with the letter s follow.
1h03
